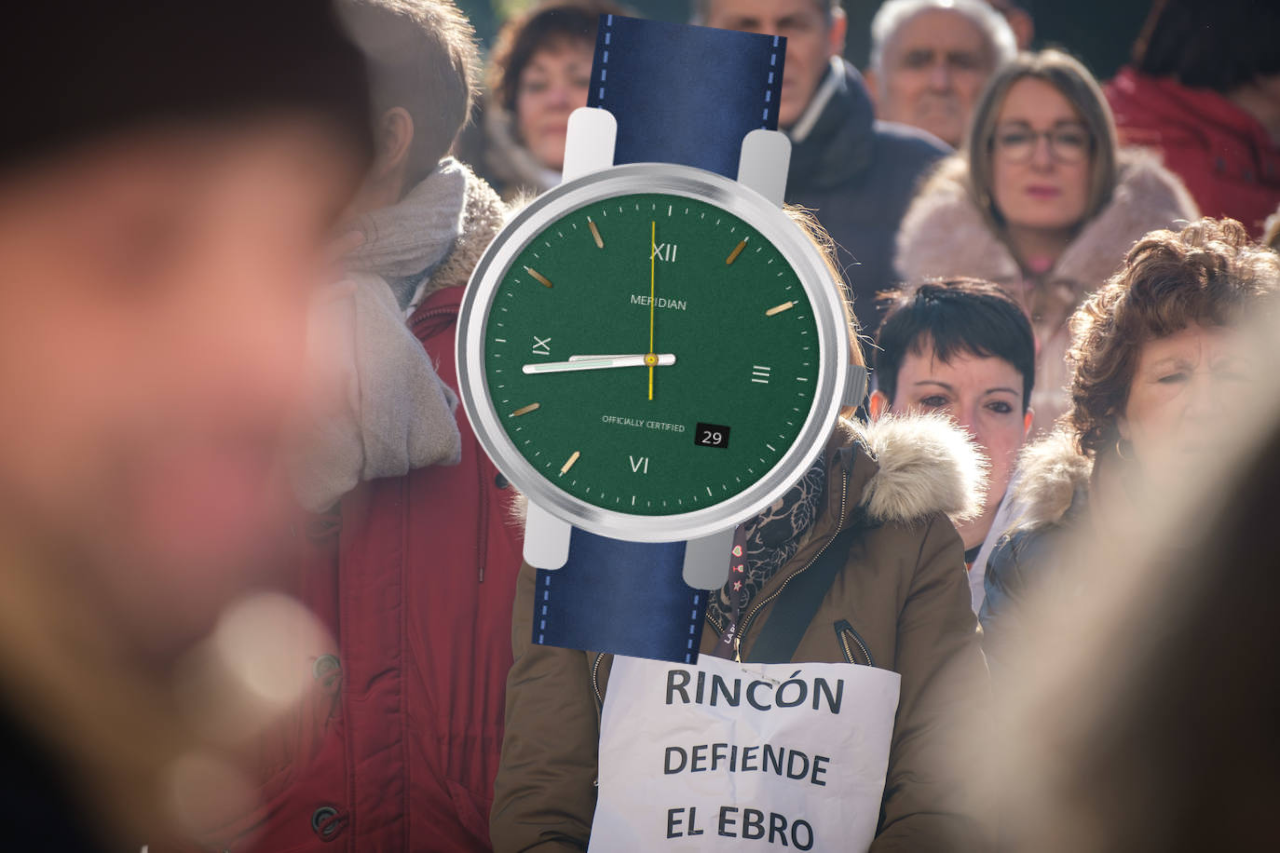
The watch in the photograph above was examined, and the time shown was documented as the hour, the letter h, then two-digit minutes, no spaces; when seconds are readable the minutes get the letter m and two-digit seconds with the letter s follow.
8h42m59s
